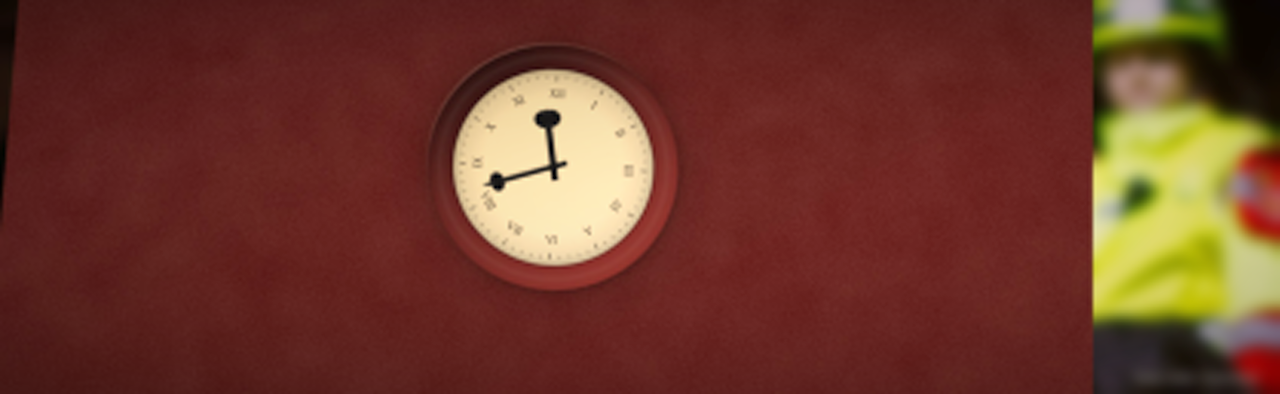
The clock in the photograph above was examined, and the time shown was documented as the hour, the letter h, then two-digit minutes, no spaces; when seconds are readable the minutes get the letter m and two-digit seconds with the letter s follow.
11h42
